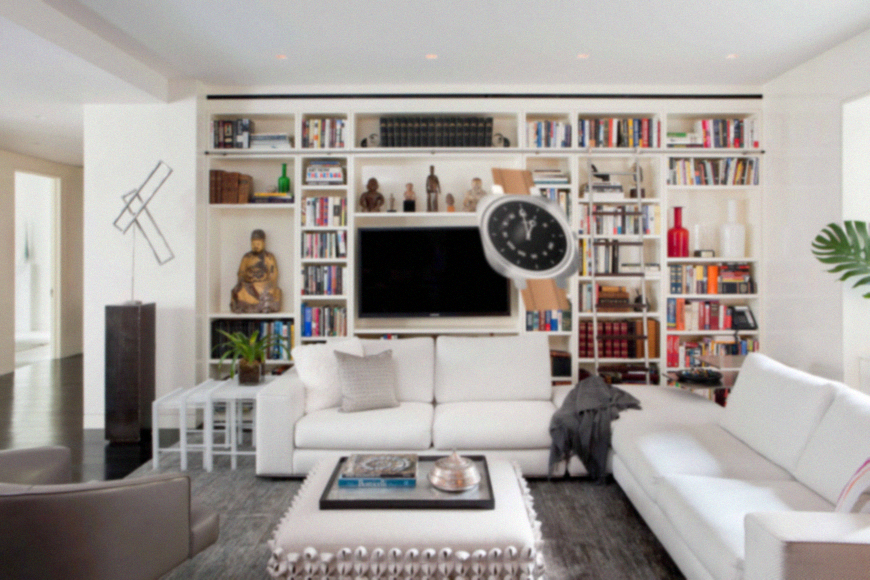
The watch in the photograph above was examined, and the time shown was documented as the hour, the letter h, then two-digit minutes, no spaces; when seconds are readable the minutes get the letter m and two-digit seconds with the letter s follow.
1h00
